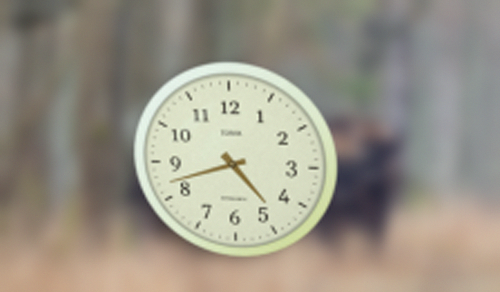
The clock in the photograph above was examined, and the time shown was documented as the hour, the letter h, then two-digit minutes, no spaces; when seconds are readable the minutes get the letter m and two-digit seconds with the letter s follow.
4h42
